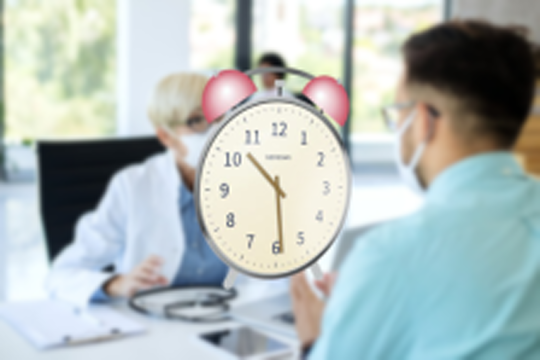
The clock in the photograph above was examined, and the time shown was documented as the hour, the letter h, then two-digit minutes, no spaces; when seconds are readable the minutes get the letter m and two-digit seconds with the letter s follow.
10h29
